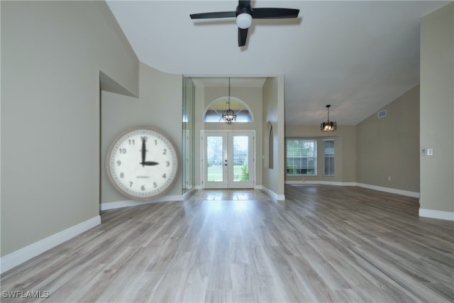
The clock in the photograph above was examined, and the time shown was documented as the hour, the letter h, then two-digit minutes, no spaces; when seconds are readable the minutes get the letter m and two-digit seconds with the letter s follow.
3h00
